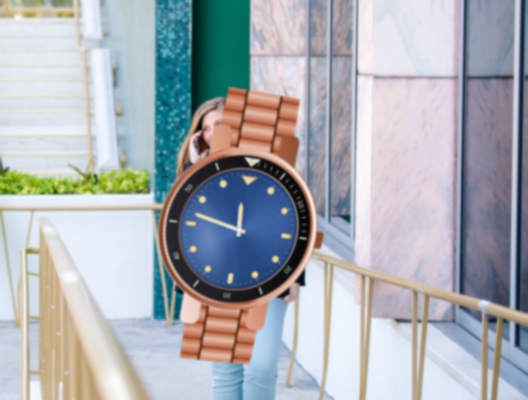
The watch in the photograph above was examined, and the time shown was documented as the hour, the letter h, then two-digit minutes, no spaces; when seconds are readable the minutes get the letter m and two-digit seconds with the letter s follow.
11h47
